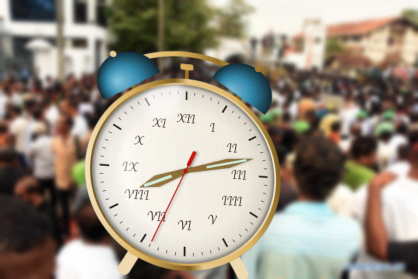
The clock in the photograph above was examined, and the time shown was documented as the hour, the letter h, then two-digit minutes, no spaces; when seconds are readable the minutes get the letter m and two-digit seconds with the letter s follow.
8h12m34s
